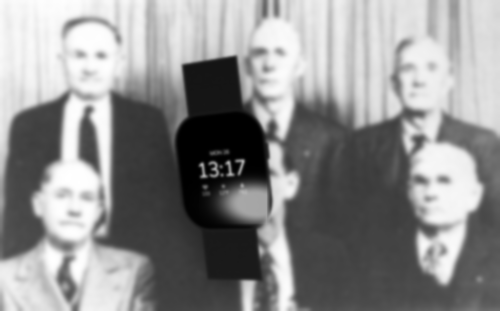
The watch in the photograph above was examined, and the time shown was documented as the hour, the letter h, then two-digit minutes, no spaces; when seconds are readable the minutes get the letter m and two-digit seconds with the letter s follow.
13h17
